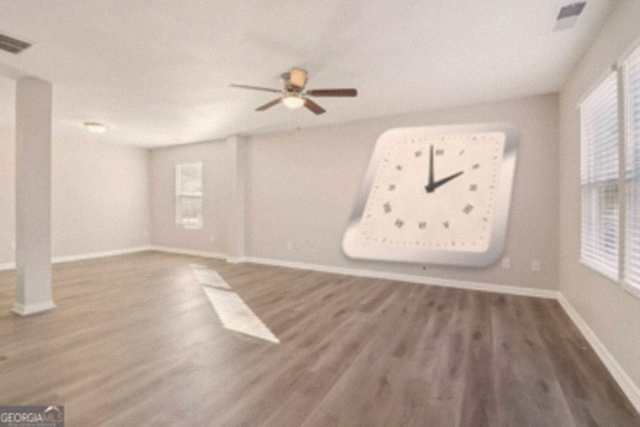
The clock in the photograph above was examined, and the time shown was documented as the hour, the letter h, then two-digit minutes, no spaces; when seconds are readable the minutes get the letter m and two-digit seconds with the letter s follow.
1h58
